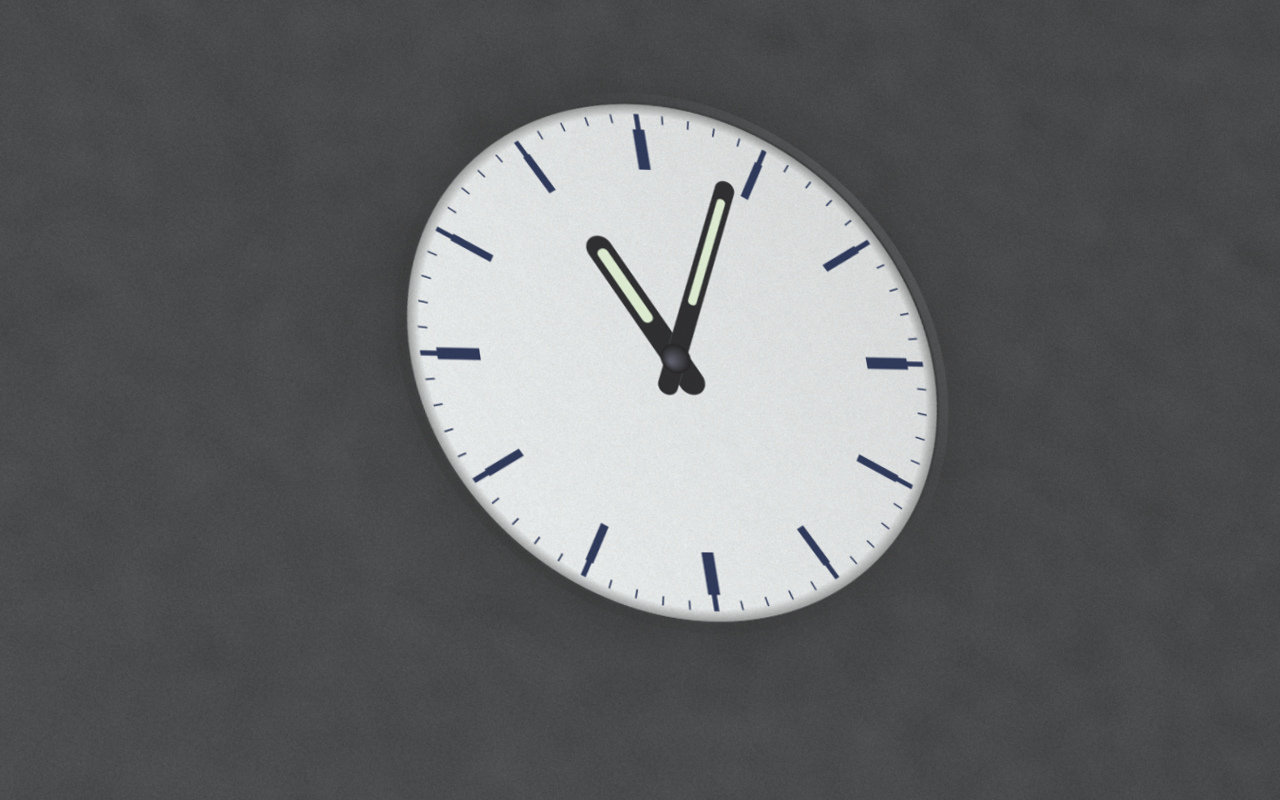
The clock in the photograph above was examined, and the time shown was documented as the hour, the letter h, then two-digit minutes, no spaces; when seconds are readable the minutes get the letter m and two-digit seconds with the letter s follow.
11h04
